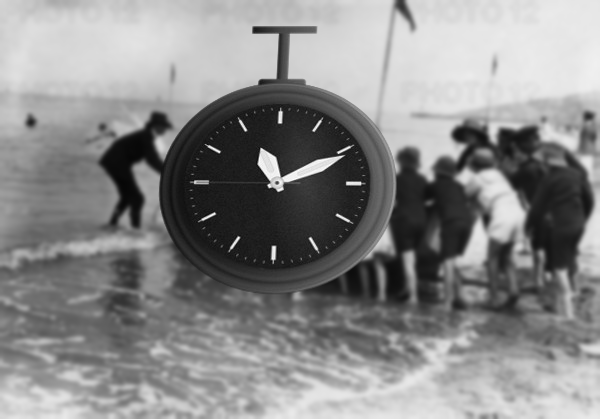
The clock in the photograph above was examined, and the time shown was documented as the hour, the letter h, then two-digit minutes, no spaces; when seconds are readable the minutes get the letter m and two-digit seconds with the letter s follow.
11h10m45s
